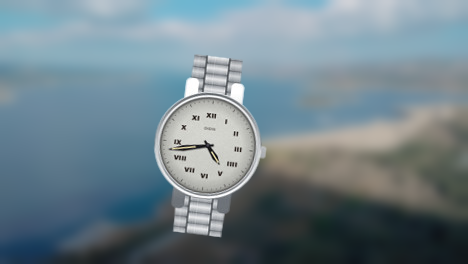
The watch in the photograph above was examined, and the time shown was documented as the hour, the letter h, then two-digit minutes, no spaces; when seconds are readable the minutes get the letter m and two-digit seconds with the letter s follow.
4h43
